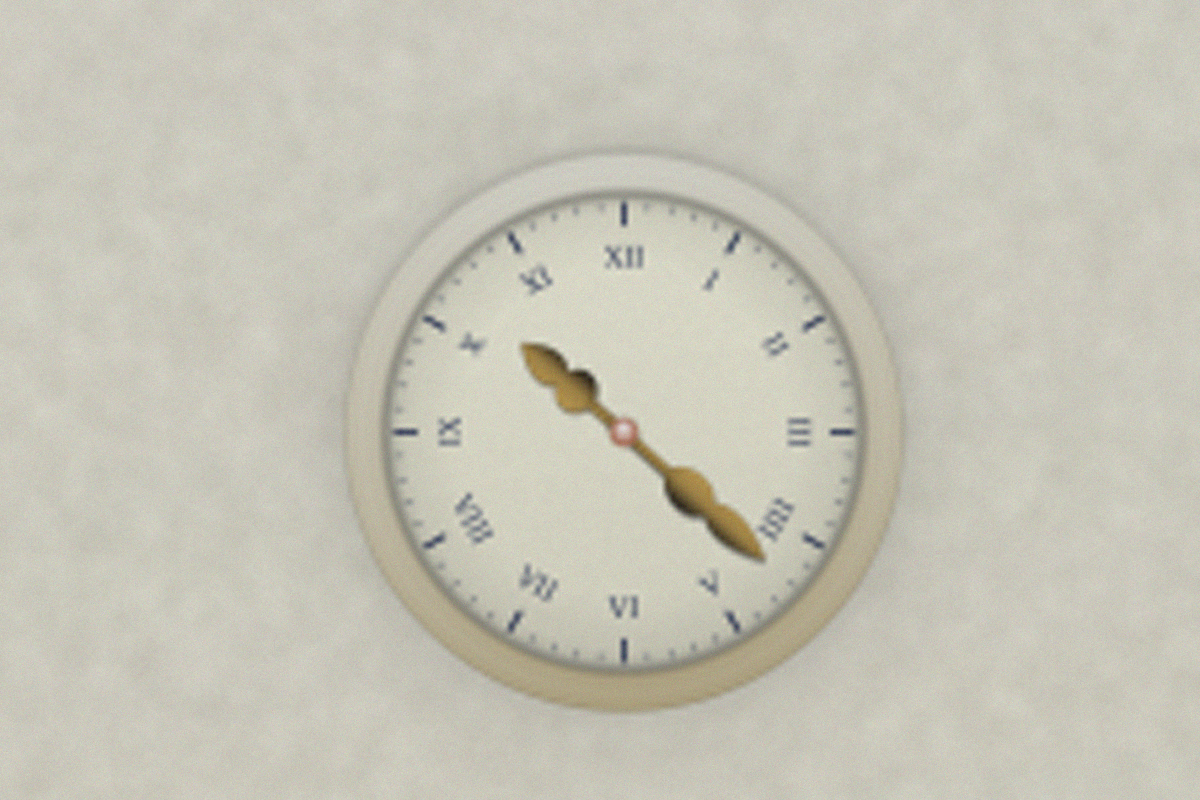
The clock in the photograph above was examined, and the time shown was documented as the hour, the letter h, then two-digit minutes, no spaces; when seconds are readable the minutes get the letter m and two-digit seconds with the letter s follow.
10h22
